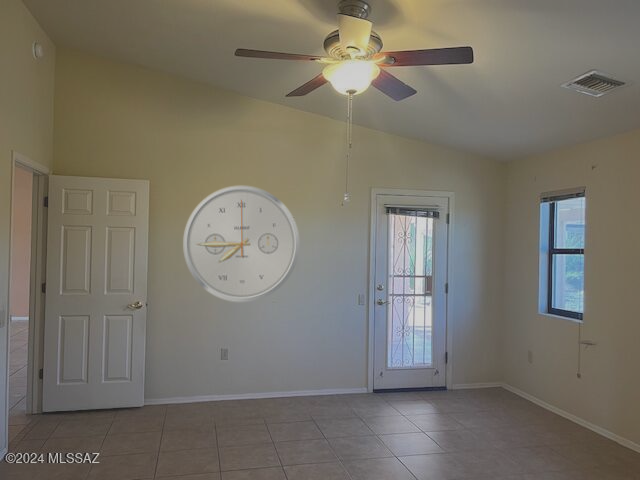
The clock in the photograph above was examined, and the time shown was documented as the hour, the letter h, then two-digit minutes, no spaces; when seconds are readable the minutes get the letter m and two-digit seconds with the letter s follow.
7h45
